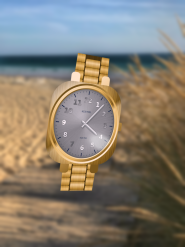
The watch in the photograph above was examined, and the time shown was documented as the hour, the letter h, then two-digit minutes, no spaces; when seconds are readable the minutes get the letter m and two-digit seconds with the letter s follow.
4h07
